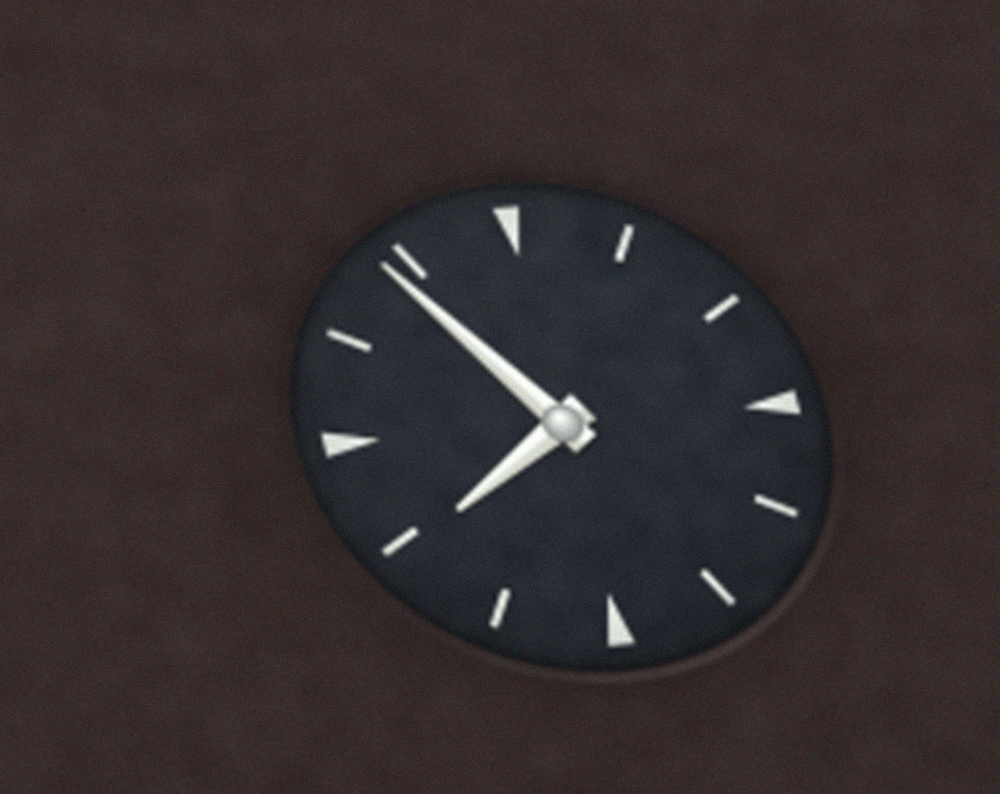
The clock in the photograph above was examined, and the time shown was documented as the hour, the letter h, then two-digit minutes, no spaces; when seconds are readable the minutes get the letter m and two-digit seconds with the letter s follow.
7h54
